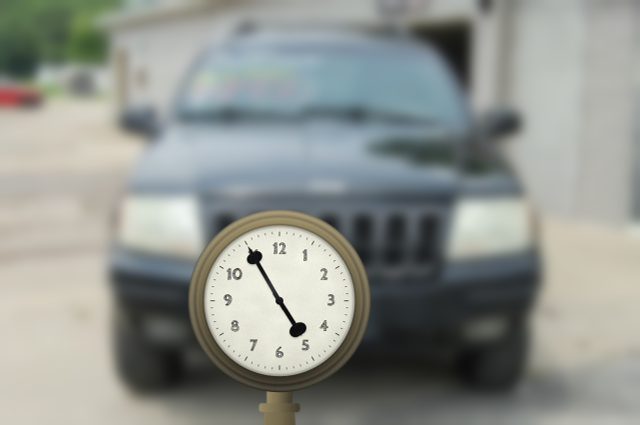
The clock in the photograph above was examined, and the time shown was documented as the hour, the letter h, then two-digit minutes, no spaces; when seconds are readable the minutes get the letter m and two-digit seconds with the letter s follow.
4h55
